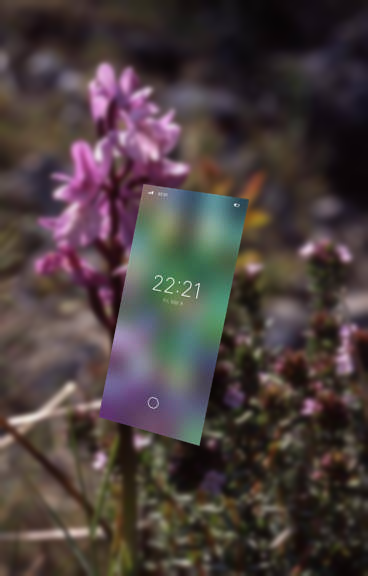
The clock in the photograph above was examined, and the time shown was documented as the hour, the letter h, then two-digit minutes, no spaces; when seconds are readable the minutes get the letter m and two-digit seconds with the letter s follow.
22h21
